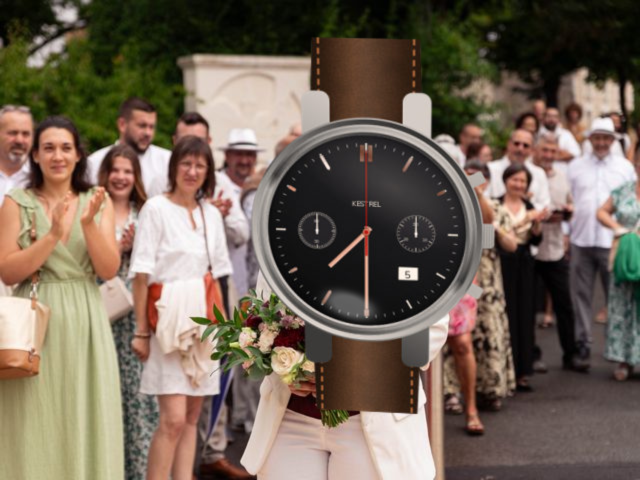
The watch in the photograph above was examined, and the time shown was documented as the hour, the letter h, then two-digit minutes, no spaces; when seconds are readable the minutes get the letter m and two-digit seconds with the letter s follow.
7h30
